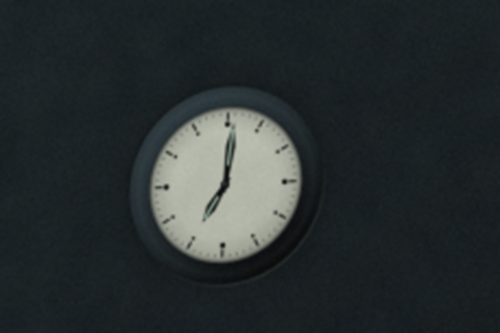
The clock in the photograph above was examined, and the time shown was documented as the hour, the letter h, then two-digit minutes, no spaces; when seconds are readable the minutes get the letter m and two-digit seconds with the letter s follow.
7h01
